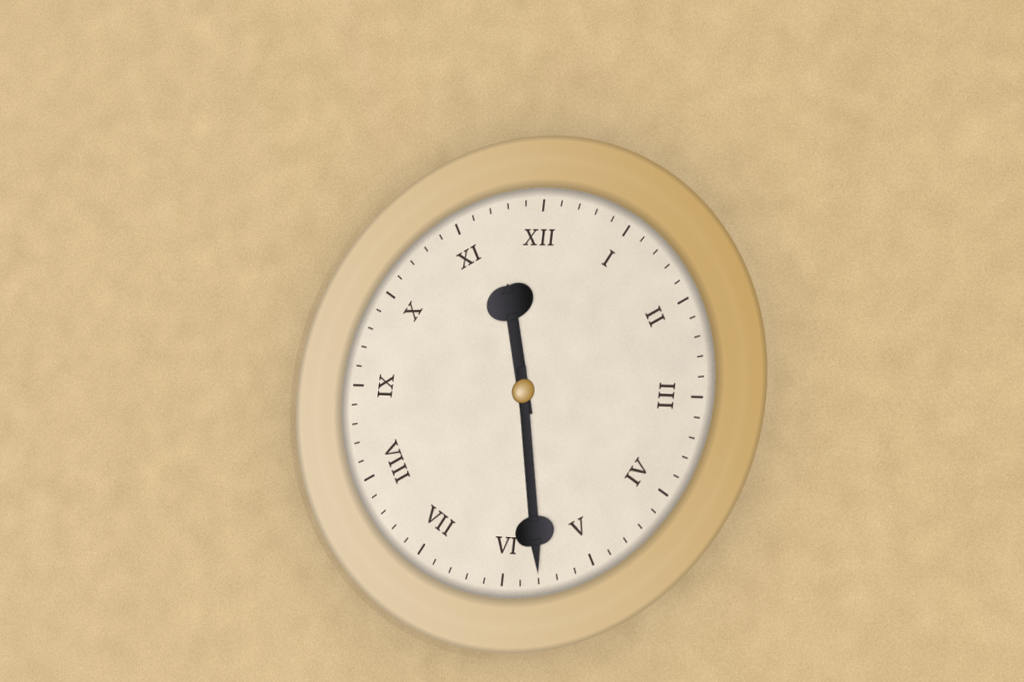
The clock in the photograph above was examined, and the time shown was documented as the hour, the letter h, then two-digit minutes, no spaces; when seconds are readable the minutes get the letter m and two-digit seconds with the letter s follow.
11h28
